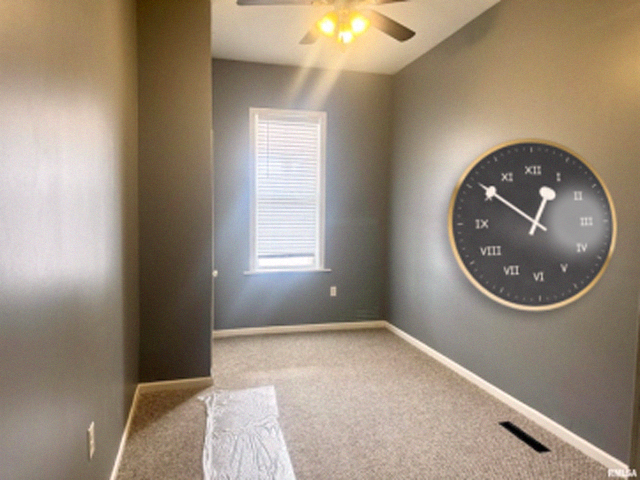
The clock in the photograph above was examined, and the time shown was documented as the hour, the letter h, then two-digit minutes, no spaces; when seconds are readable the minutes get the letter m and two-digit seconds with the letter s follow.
12h51
